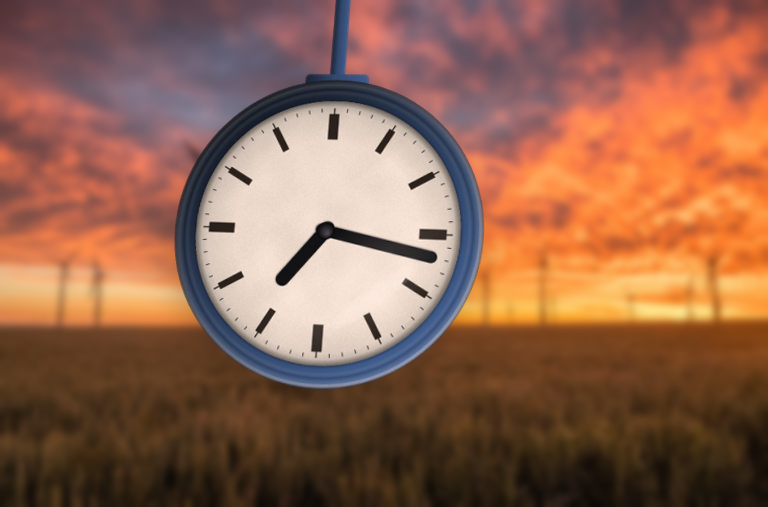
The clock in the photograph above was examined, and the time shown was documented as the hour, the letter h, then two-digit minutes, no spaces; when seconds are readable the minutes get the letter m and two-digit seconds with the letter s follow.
7h17
